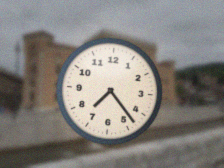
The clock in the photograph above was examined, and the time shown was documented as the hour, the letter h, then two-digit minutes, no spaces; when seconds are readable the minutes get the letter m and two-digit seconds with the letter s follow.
7h23
